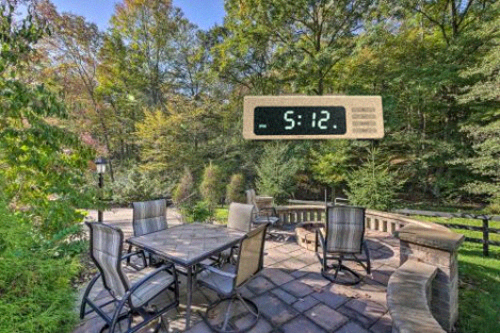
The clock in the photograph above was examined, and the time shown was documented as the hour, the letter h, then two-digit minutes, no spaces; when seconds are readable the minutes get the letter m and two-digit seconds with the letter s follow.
5h12
